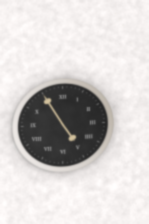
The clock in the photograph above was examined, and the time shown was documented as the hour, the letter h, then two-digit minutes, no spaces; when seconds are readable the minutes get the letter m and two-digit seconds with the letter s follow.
4h55
